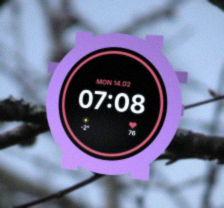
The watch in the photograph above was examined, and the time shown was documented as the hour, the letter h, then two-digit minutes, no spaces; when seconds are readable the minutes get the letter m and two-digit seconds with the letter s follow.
7h08
